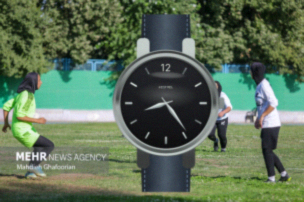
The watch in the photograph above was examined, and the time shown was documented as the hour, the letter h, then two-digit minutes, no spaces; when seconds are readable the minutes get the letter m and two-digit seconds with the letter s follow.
8h24
